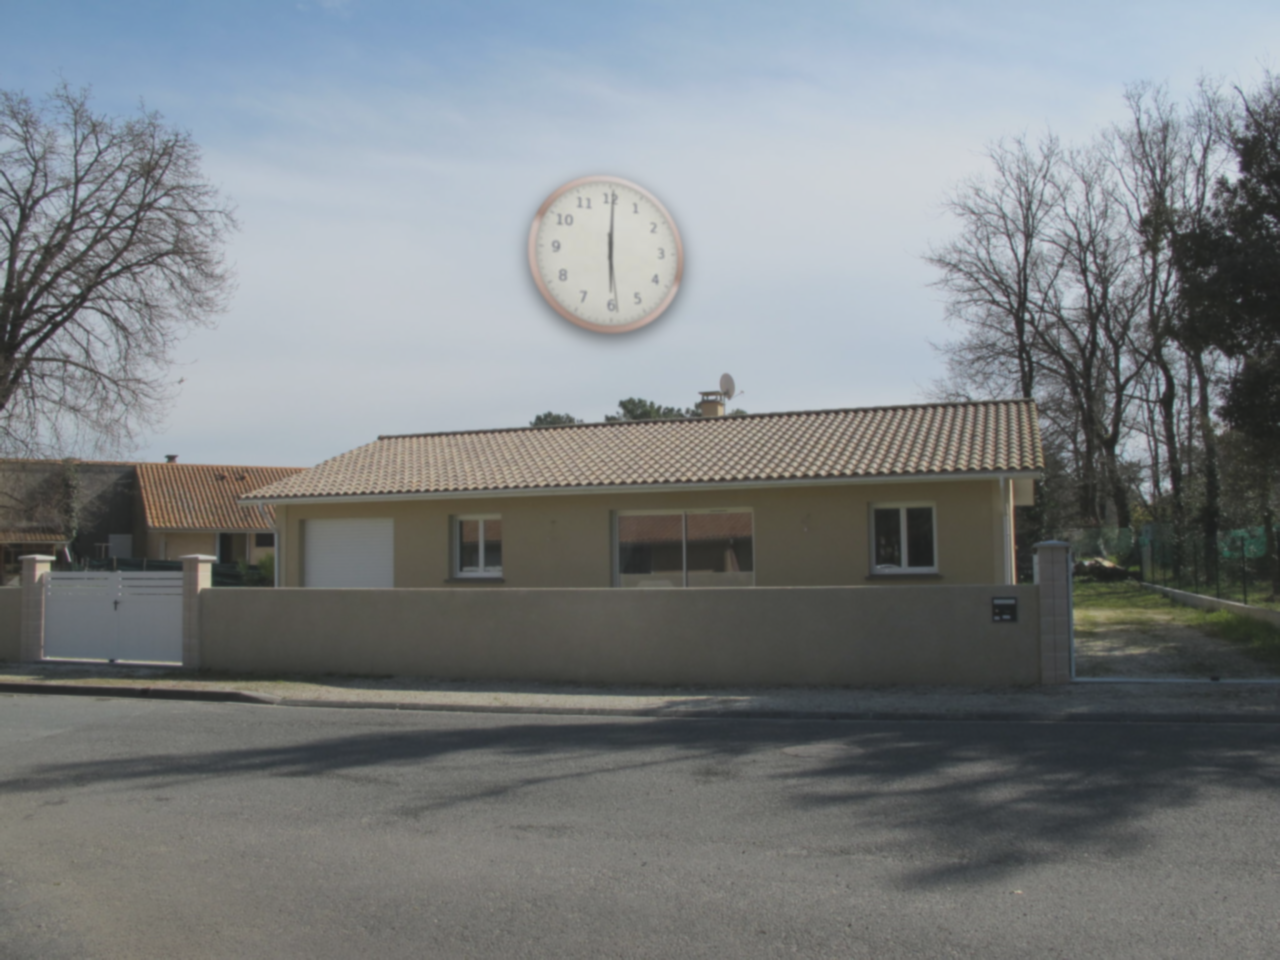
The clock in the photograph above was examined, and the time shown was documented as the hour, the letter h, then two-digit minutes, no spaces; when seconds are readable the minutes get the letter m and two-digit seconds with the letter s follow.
6h00m29s
